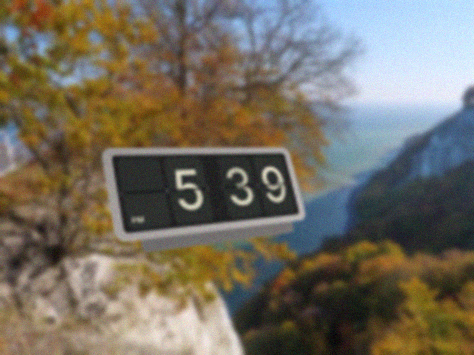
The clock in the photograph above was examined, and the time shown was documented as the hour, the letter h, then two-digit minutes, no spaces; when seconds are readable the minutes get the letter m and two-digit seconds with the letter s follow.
5h39
